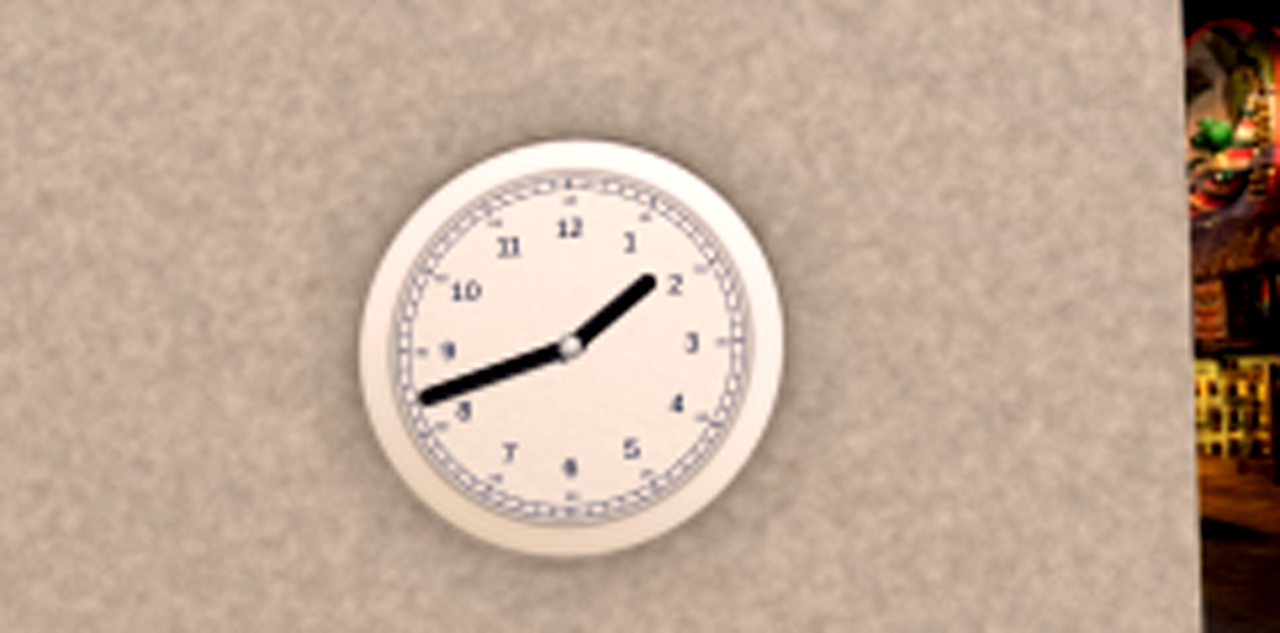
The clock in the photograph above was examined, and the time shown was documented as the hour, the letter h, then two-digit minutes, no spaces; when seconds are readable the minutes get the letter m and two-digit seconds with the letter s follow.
1h42
